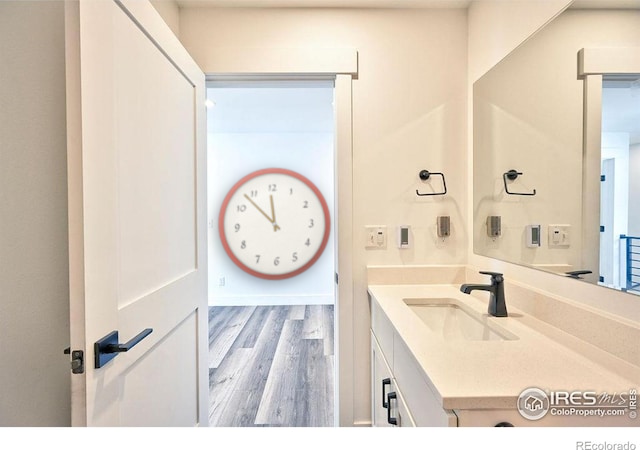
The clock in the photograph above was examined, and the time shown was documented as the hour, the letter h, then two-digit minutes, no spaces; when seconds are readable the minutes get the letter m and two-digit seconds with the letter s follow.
11h53
